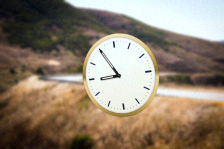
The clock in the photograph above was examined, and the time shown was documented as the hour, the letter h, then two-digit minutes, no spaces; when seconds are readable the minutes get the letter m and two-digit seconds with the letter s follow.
8h55
